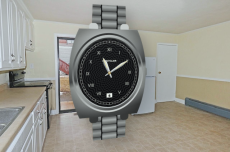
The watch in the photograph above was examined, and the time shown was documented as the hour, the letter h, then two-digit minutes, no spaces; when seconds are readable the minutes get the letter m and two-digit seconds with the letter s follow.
11h10
